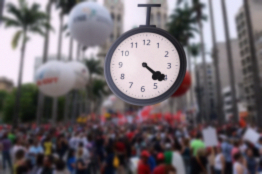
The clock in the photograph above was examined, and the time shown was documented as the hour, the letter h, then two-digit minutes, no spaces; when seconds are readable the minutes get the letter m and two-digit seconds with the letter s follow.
4h21
